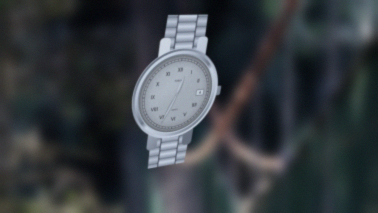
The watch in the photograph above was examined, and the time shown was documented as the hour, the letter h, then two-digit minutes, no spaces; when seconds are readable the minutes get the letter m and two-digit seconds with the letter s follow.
12h34
